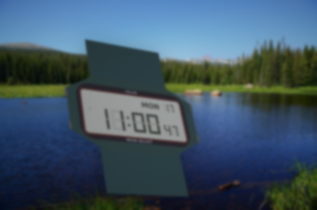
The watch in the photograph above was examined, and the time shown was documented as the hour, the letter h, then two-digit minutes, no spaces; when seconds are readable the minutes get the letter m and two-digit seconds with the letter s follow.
11h00
